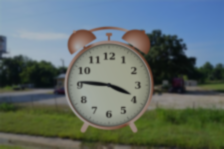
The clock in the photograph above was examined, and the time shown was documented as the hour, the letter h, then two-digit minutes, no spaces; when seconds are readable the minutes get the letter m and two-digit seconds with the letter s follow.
3h46
